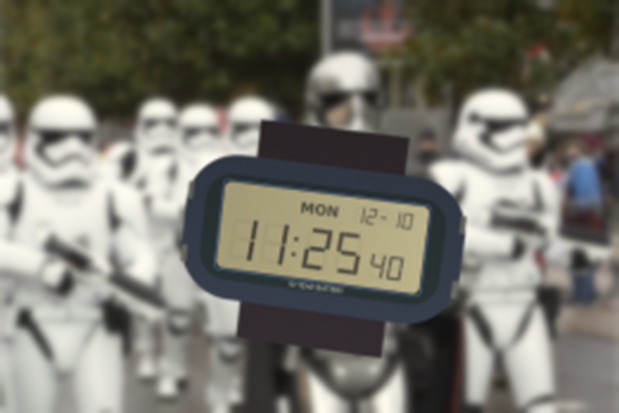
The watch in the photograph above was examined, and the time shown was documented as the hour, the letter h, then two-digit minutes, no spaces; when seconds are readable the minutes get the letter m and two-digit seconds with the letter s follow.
11h25m40s
